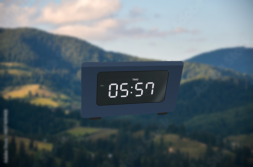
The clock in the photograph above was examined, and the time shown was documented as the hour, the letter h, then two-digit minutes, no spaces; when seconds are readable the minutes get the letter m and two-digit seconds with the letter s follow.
5h57
